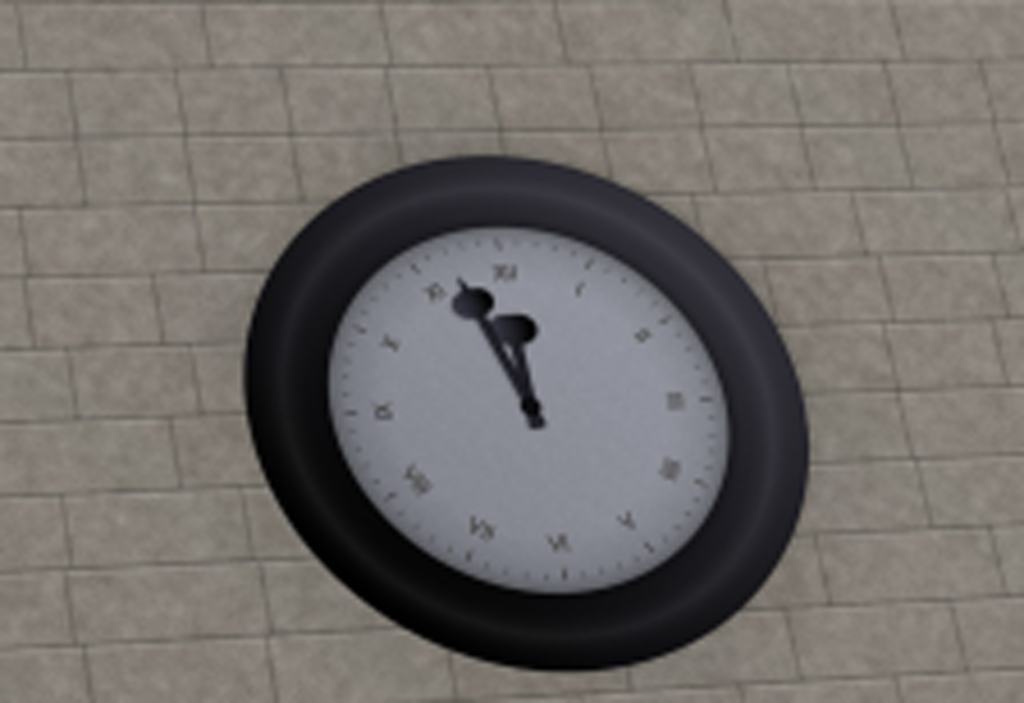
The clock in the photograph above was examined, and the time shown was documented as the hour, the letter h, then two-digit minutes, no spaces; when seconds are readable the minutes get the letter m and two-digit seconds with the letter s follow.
11h57
